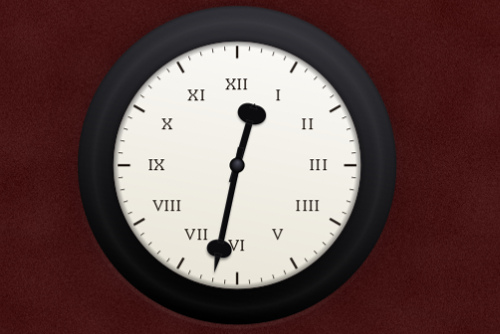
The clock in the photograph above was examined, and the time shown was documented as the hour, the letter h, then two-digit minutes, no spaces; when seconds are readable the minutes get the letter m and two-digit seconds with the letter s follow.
12h32
